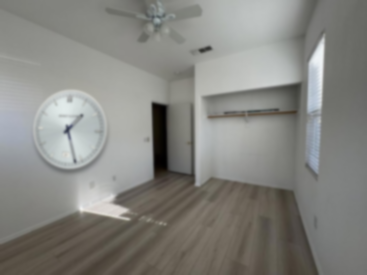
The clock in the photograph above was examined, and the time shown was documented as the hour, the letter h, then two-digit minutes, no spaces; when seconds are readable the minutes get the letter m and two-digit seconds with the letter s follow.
1h27
